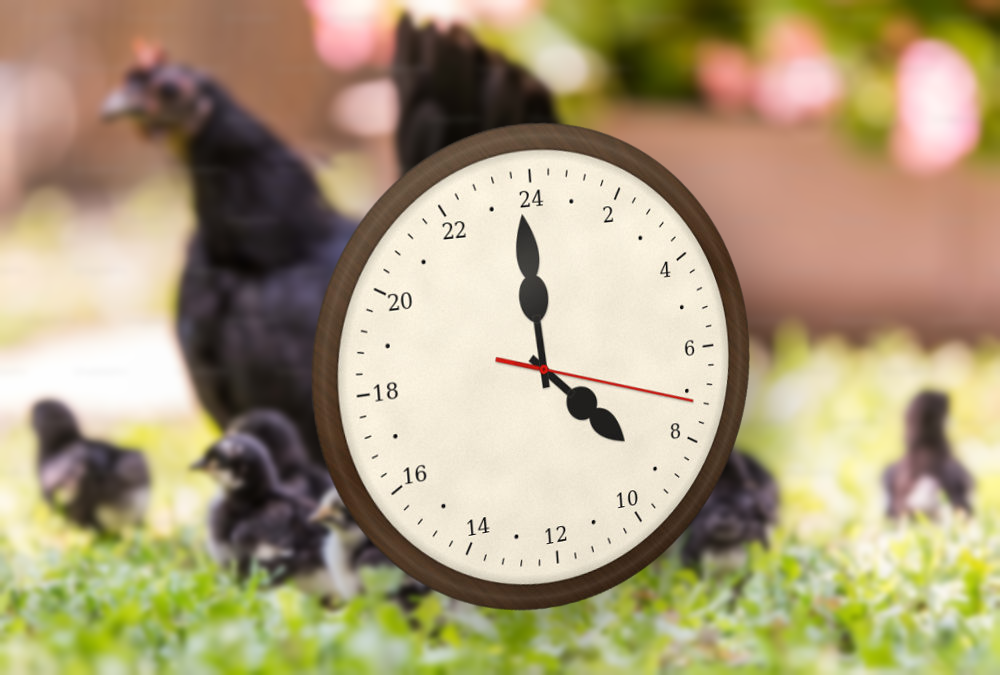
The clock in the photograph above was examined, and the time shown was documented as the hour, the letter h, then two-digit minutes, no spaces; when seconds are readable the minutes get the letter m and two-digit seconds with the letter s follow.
8h59m18s
